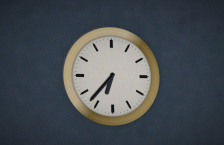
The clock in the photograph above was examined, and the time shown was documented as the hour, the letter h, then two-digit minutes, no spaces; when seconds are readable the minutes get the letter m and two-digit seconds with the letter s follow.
6h37
